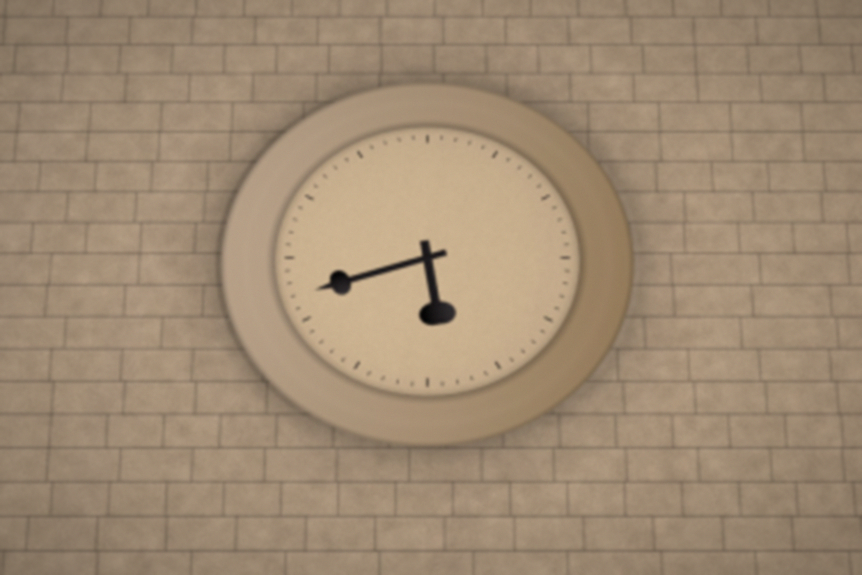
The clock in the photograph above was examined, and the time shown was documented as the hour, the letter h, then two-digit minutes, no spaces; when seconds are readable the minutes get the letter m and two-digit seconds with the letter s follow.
5h42
